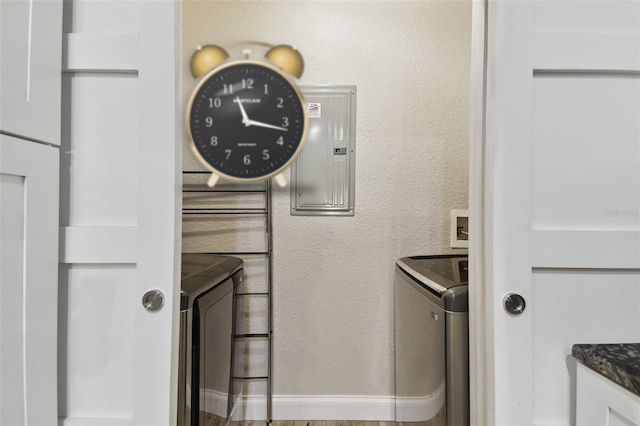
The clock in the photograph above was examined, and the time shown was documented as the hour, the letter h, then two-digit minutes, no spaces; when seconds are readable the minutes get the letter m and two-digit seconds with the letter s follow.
11h17
